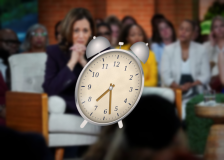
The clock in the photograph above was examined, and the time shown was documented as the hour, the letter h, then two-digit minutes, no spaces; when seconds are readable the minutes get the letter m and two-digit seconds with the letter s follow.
7h28
